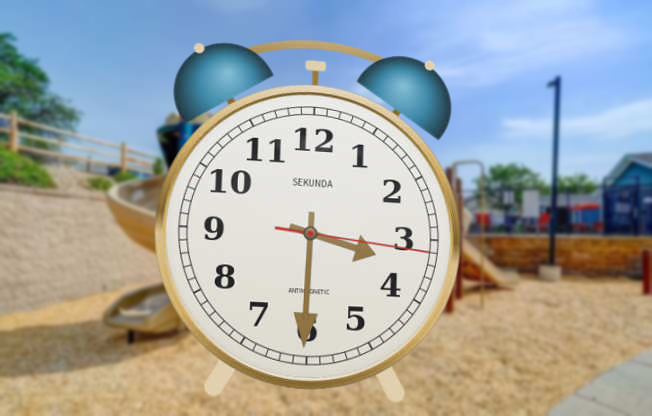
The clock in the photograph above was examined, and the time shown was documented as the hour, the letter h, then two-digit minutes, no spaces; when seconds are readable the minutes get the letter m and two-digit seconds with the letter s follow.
3h30m16s
